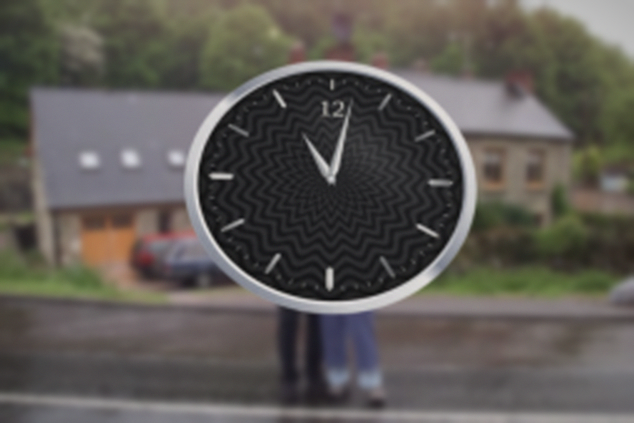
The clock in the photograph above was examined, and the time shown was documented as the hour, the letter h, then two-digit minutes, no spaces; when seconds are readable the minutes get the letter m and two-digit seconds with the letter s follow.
11h02
